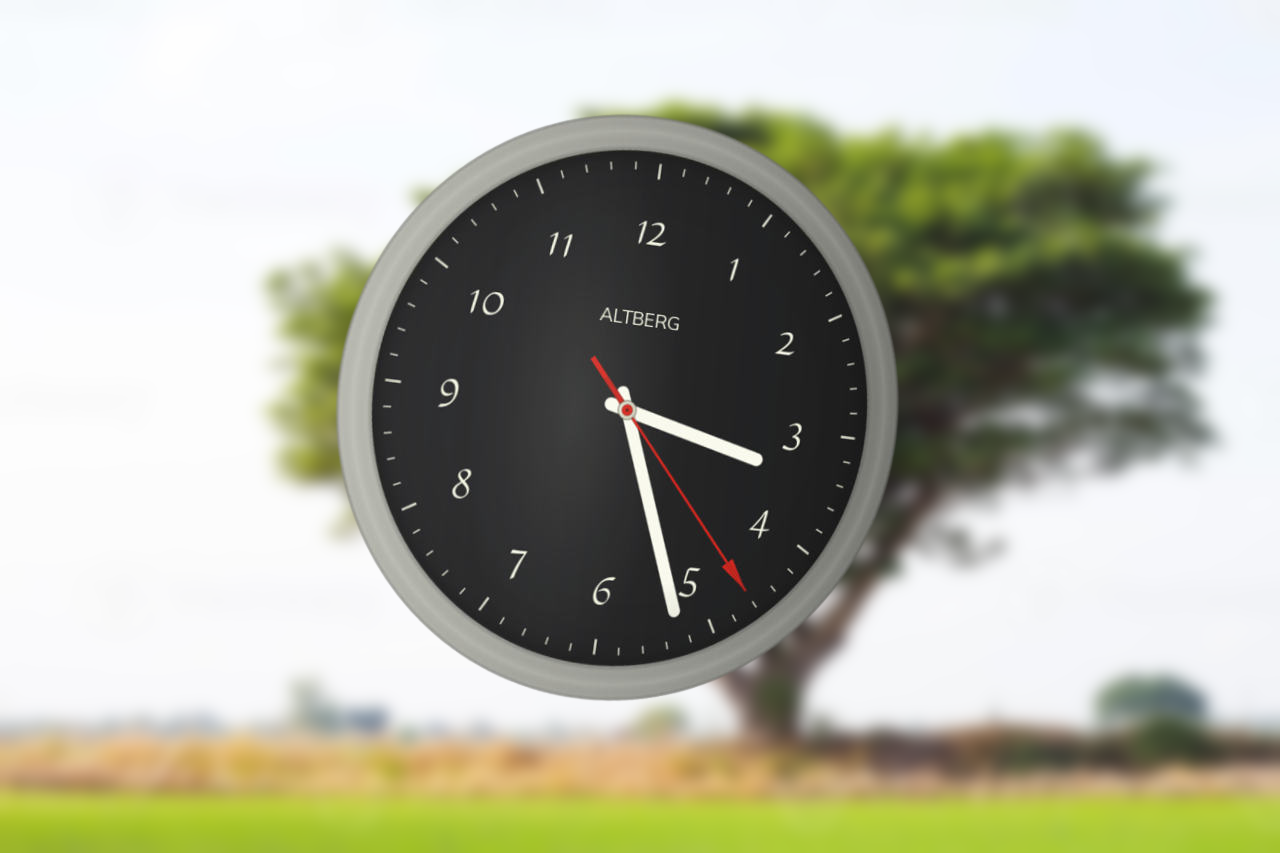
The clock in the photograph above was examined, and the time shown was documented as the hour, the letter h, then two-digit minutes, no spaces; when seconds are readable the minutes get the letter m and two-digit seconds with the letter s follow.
3h26m23s
